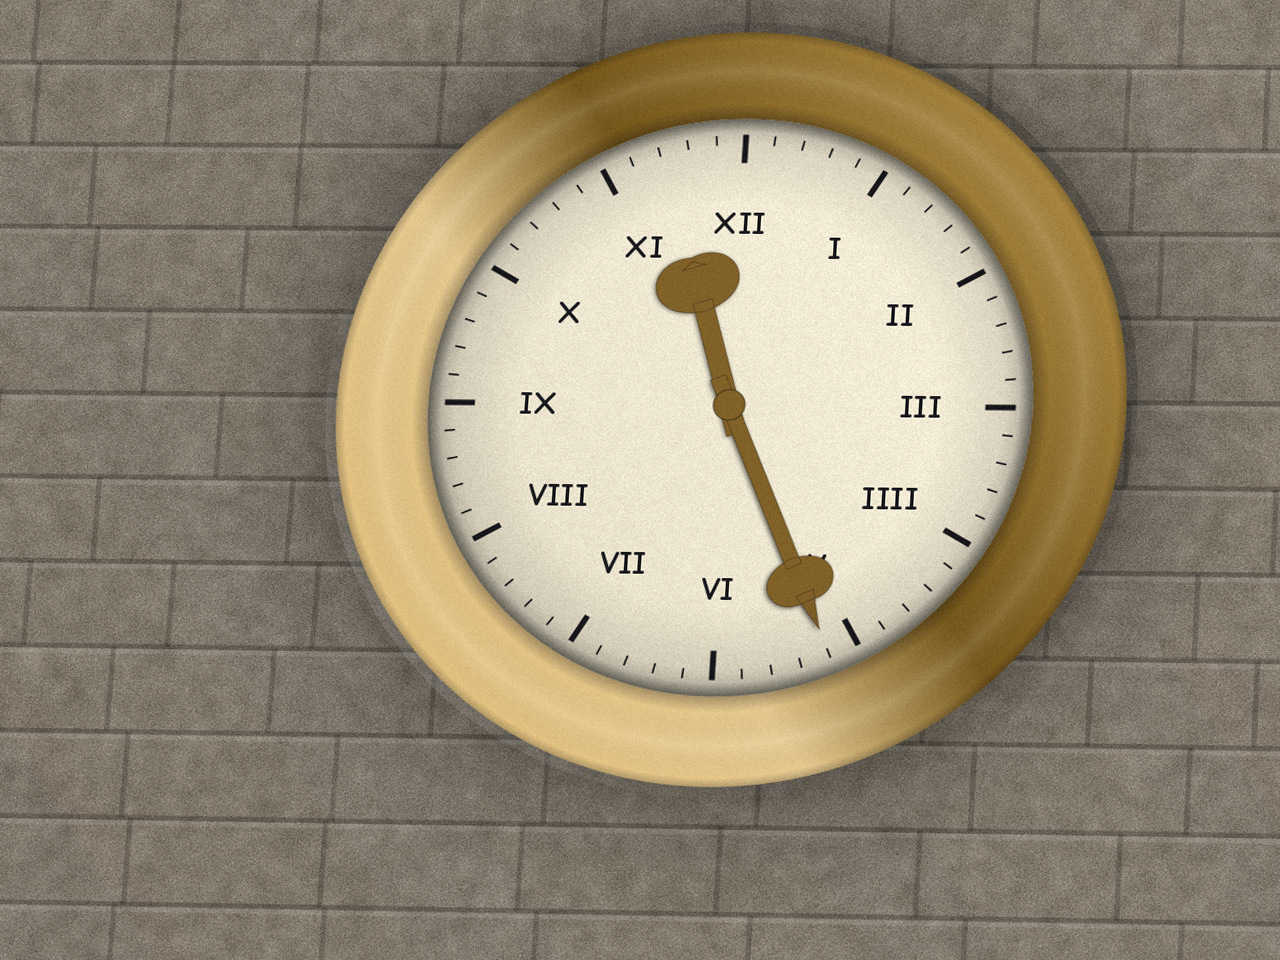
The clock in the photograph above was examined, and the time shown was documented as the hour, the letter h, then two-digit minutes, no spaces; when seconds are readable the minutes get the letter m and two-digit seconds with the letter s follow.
11h26
